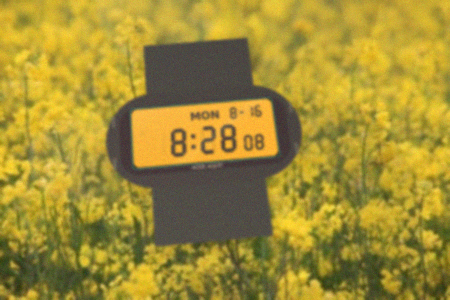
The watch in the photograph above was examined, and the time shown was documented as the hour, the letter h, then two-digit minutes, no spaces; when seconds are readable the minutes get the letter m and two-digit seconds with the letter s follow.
8h28m08s
